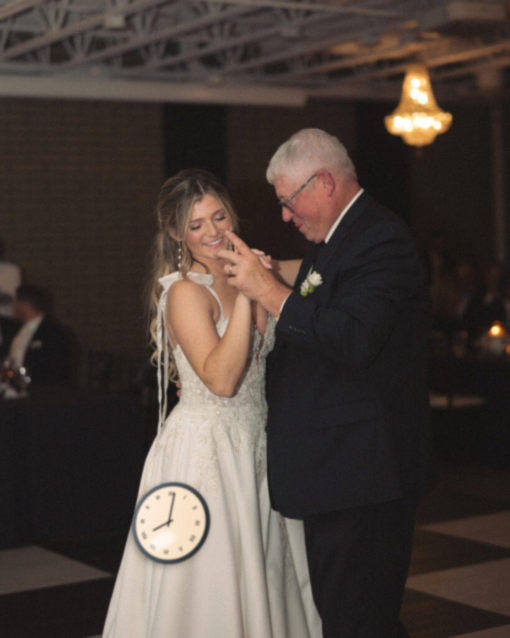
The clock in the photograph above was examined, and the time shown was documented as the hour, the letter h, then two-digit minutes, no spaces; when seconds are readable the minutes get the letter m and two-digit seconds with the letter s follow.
8h01
